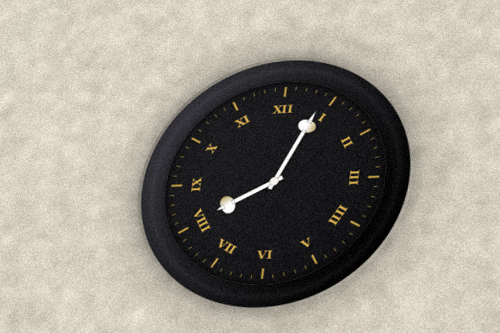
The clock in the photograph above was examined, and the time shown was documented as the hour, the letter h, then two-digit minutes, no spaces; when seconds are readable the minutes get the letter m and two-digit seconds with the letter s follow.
8h04
